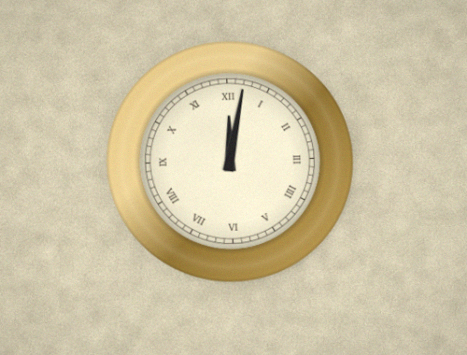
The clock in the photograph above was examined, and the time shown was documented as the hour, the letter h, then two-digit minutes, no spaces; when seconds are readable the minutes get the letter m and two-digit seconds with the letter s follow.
12h02
